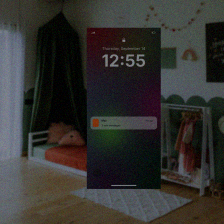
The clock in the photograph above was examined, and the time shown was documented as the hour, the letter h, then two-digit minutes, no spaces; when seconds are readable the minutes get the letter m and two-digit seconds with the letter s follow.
12h55
